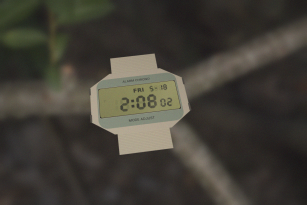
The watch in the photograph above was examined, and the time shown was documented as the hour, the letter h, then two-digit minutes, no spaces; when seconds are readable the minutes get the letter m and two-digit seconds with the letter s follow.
2h08m02s
